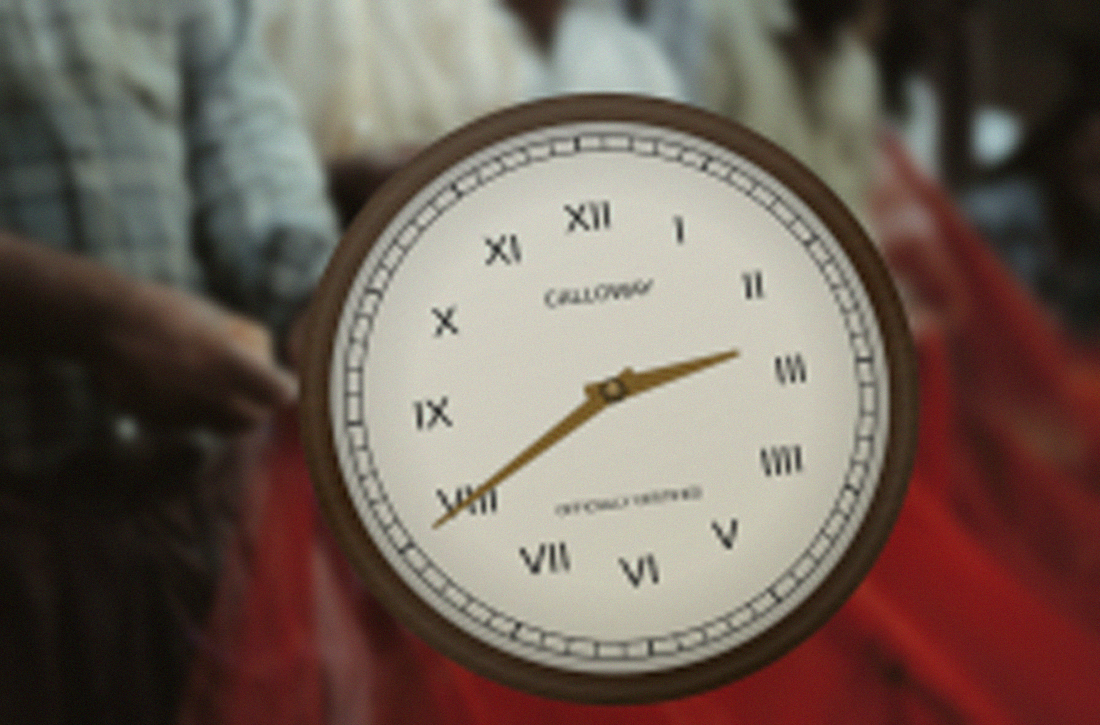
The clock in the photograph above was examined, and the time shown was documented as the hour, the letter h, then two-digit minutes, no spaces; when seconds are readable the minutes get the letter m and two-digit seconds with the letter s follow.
2h40
